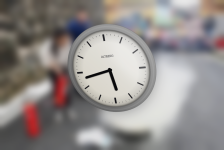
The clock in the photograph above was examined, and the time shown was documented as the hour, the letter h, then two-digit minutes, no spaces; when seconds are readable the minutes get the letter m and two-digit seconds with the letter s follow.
5h43
